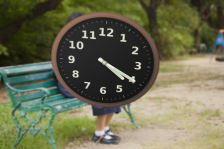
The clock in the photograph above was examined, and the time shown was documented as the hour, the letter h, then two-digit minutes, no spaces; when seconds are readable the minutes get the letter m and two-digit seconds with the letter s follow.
4h20
